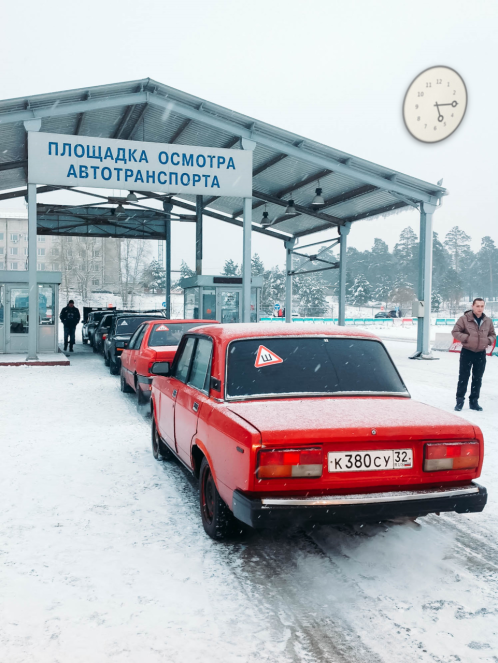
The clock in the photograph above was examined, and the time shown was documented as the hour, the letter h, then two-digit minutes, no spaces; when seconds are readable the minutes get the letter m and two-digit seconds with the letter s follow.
5h15
